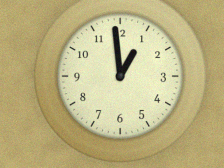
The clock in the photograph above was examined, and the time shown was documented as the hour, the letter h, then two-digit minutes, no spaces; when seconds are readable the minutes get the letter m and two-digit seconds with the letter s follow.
12h59
